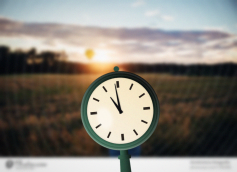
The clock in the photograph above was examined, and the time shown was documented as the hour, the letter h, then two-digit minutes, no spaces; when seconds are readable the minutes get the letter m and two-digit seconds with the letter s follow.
10h59
